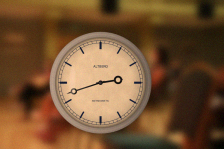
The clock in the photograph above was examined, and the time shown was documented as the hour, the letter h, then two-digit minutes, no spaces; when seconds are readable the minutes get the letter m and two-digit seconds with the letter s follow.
2h42
